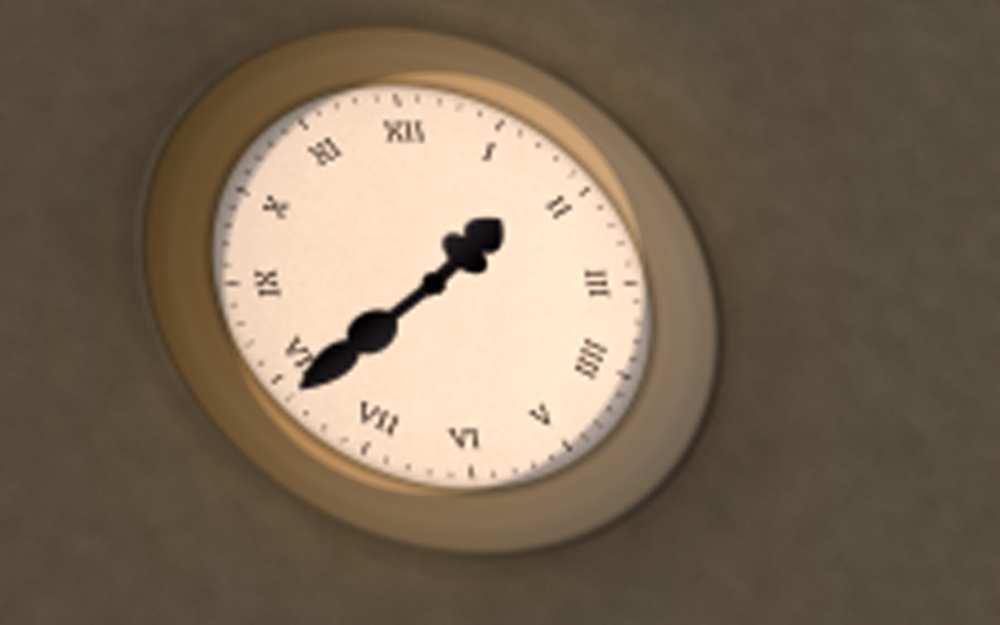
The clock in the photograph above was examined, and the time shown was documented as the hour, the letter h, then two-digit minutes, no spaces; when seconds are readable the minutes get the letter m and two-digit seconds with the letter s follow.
1h39
